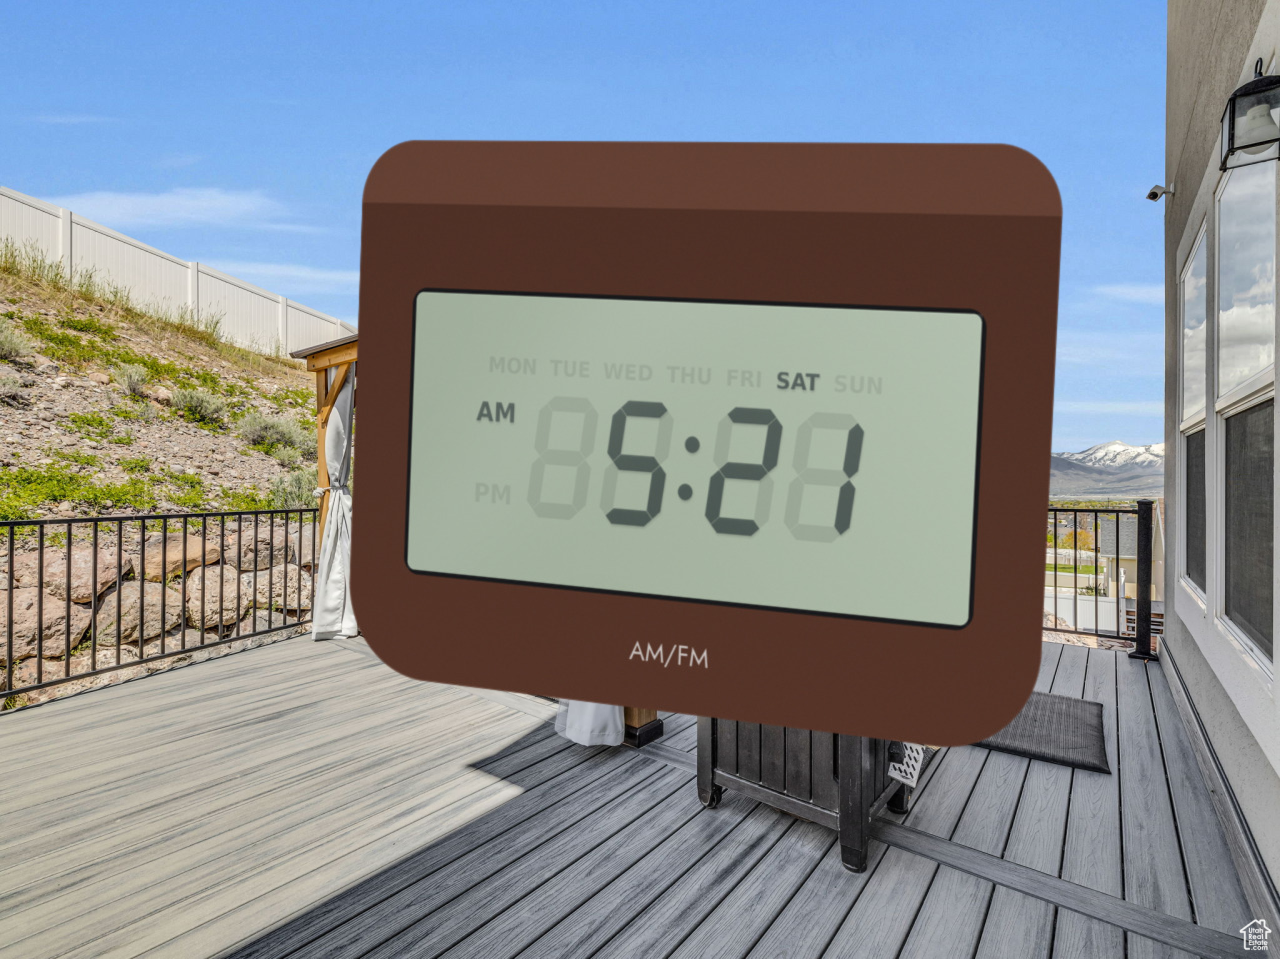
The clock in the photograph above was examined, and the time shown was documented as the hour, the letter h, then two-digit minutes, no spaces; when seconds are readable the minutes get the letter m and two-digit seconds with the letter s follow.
5h21
